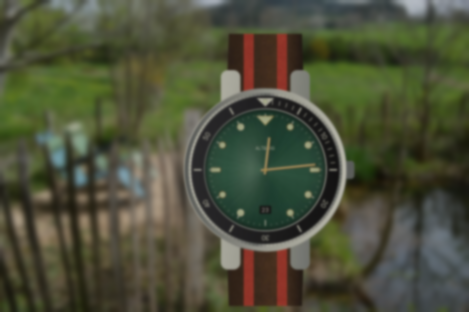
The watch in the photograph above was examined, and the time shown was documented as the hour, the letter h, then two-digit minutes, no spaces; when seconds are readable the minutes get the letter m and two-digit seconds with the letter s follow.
12h14
